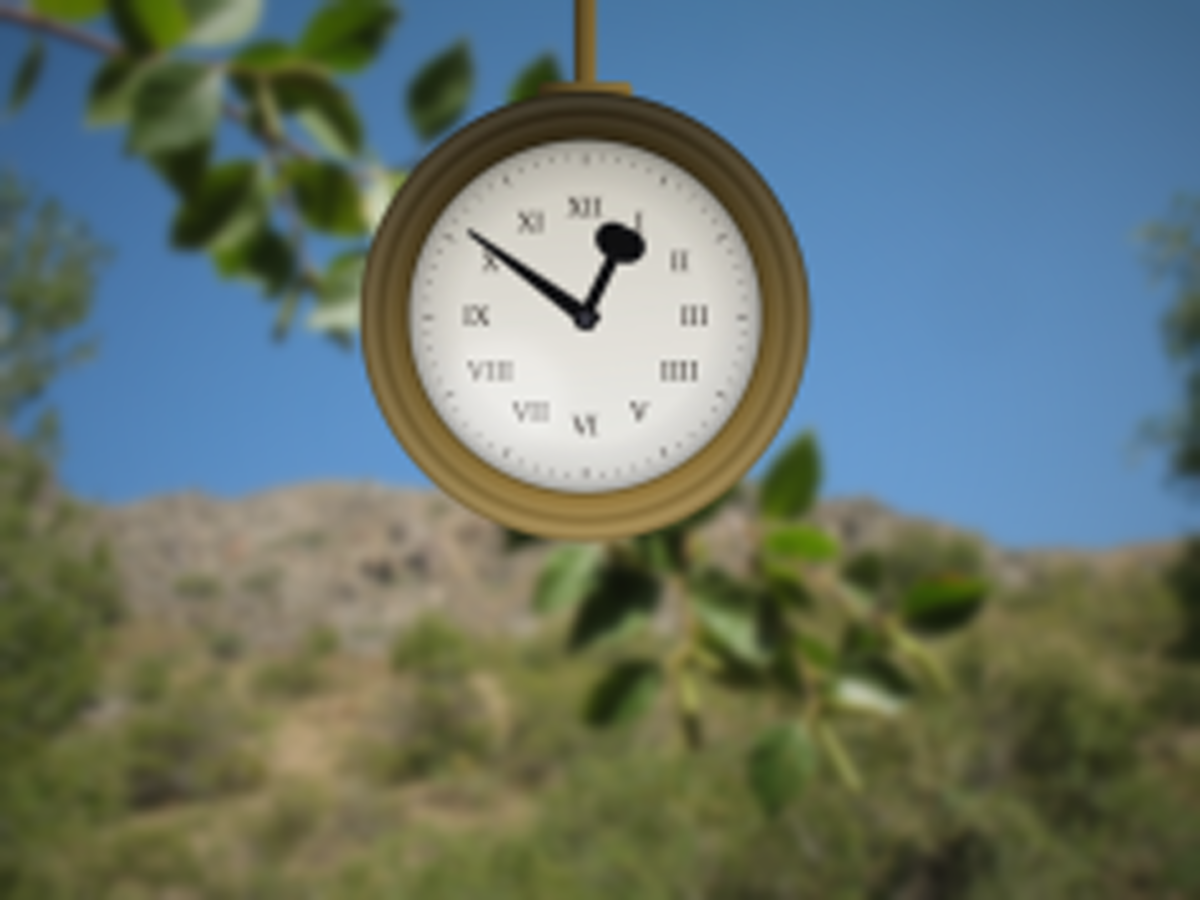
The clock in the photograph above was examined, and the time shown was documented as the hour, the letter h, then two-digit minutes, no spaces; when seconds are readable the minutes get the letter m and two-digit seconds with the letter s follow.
12h51
